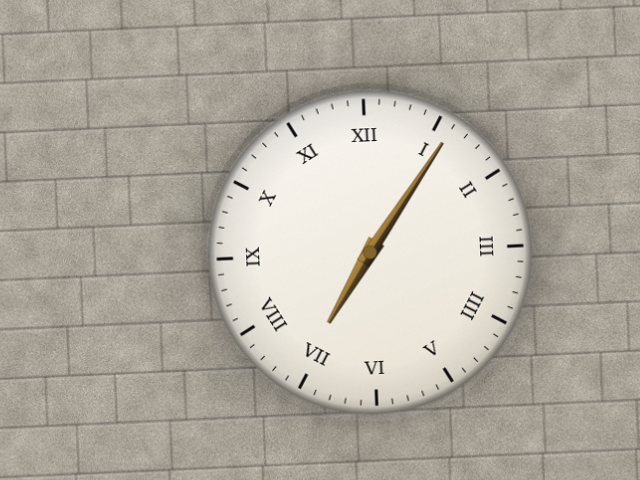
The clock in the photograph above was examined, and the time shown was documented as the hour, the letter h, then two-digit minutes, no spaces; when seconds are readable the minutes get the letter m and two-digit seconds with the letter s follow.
7h06
